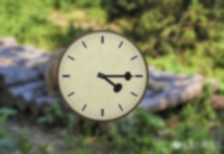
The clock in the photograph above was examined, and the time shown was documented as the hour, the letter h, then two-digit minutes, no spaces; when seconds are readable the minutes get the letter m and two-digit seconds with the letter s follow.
4h15
